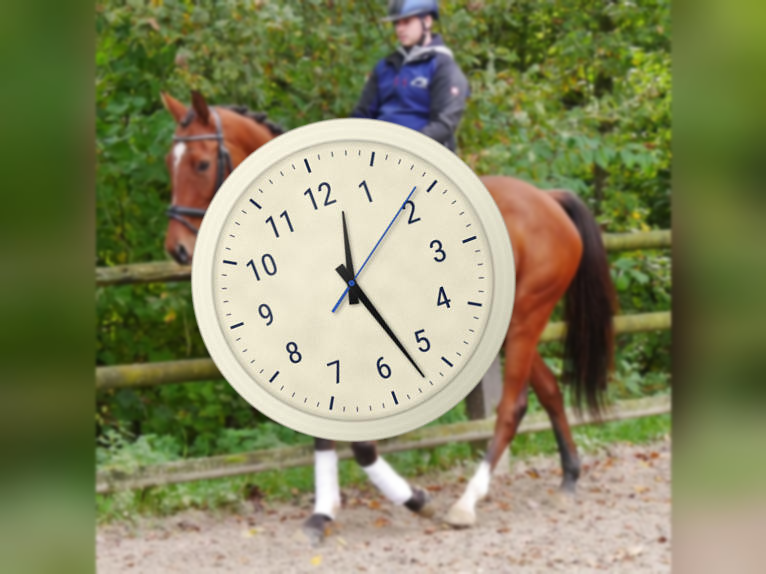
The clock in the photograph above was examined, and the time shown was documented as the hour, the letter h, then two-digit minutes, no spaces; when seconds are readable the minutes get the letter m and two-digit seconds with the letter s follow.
12h27m09s
